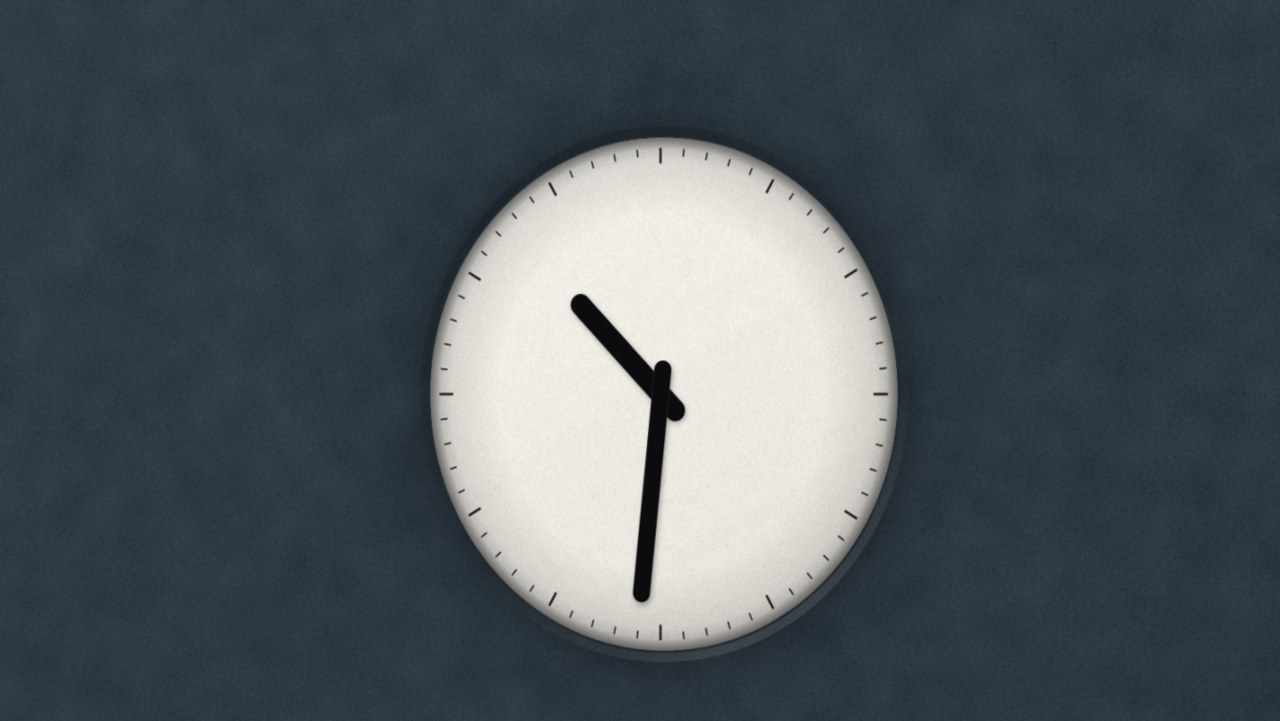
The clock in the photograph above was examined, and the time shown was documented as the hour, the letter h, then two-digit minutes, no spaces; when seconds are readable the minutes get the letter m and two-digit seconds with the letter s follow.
10h31
